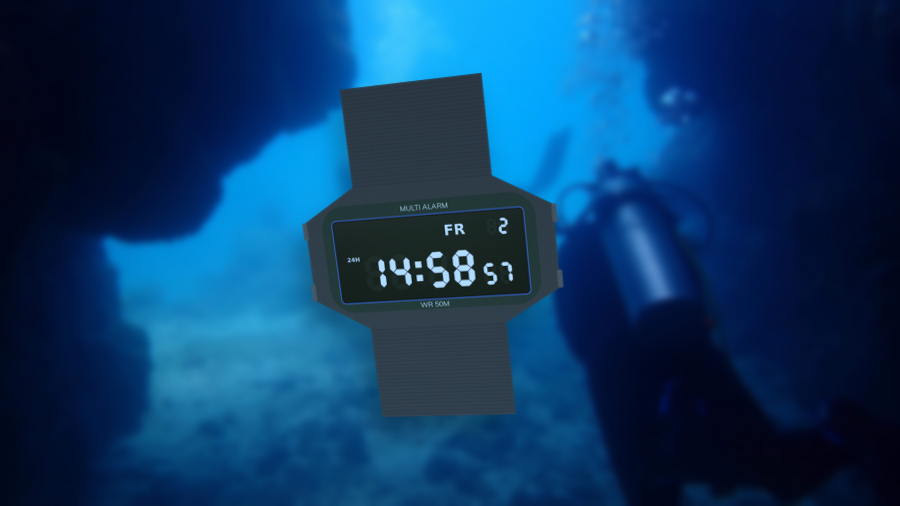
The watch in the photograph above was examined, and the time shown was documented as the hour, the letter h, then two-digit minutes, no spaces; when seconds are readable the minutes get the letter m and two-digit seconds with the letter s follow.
14h58m57s
